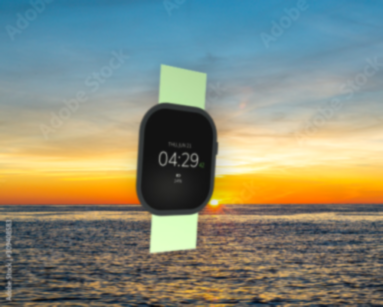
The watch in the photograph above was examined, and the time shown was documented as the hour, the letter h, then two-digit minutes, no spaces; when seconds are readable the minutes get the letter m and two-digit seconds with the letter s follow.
4h29
